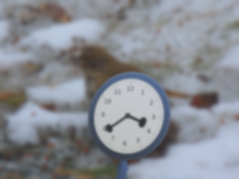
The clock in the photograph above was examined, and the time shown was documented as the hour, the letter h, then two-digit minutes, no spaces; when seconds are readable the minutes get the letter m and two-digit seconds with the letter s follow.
3h39
